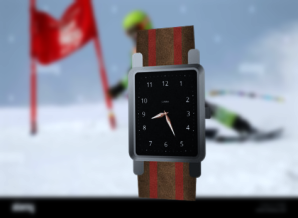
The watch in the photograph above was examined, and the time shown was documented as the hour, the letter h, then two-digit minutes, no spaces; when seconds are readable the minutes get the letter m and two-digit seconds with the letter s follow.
8h26
